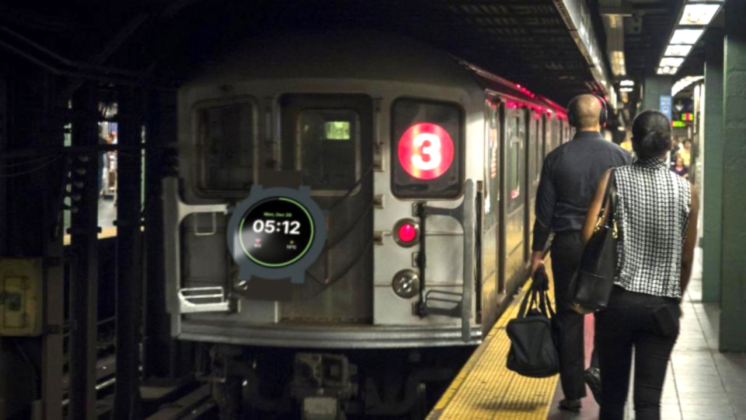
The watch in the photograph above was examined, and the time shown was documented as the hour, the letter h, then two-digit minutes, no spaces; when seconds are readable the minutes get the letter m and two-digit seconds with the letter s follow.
5h12
